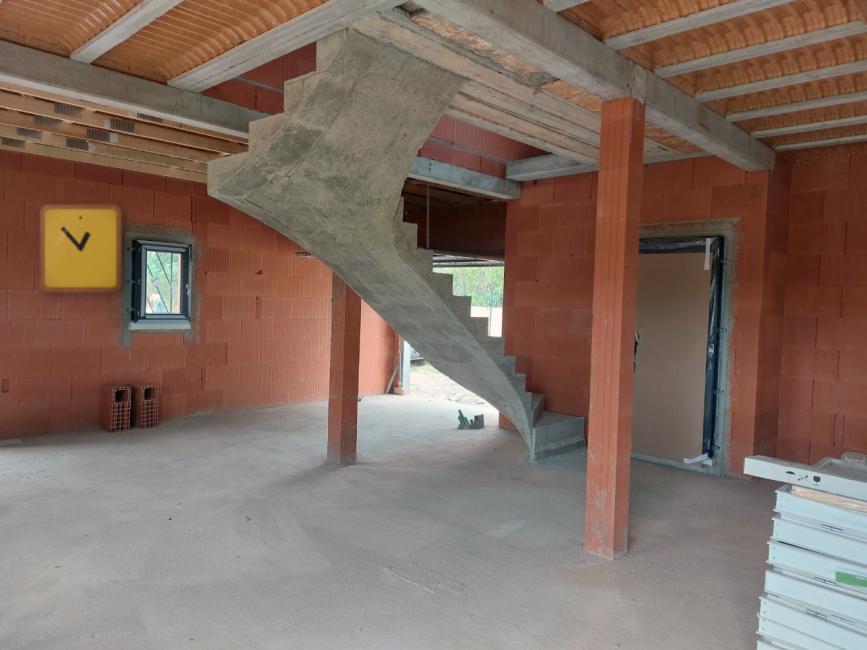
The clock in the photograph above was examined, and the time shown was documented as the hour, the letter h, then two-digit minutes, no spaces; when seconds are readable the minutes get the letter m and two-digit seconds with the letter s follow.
12h53
